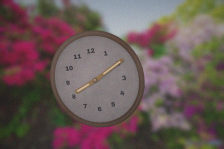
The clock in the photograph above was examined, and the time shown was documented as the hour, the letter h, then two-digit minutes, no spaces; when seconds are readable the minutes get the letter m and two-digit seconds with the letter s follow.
8h10
